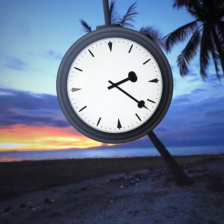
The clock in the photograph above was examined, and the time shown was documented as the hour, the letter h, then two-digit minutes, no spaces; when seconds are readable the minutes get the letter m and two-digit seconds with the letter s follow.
2h22
